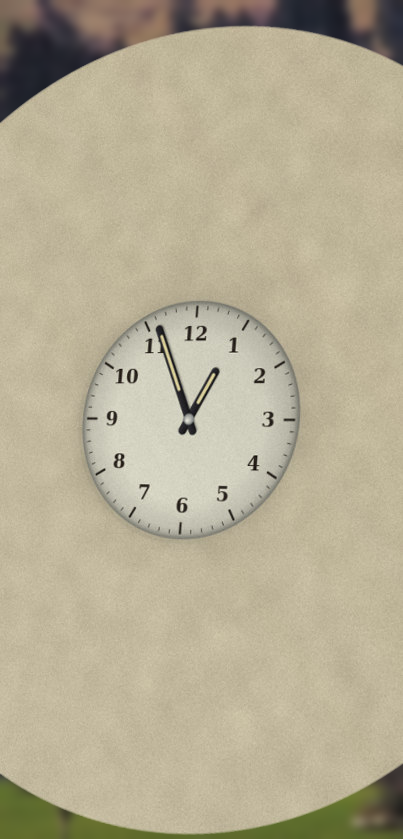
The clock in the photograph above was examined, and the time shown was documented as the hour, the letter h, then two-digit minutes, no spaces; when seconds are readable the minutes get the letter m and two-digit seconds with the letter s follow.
12h56
